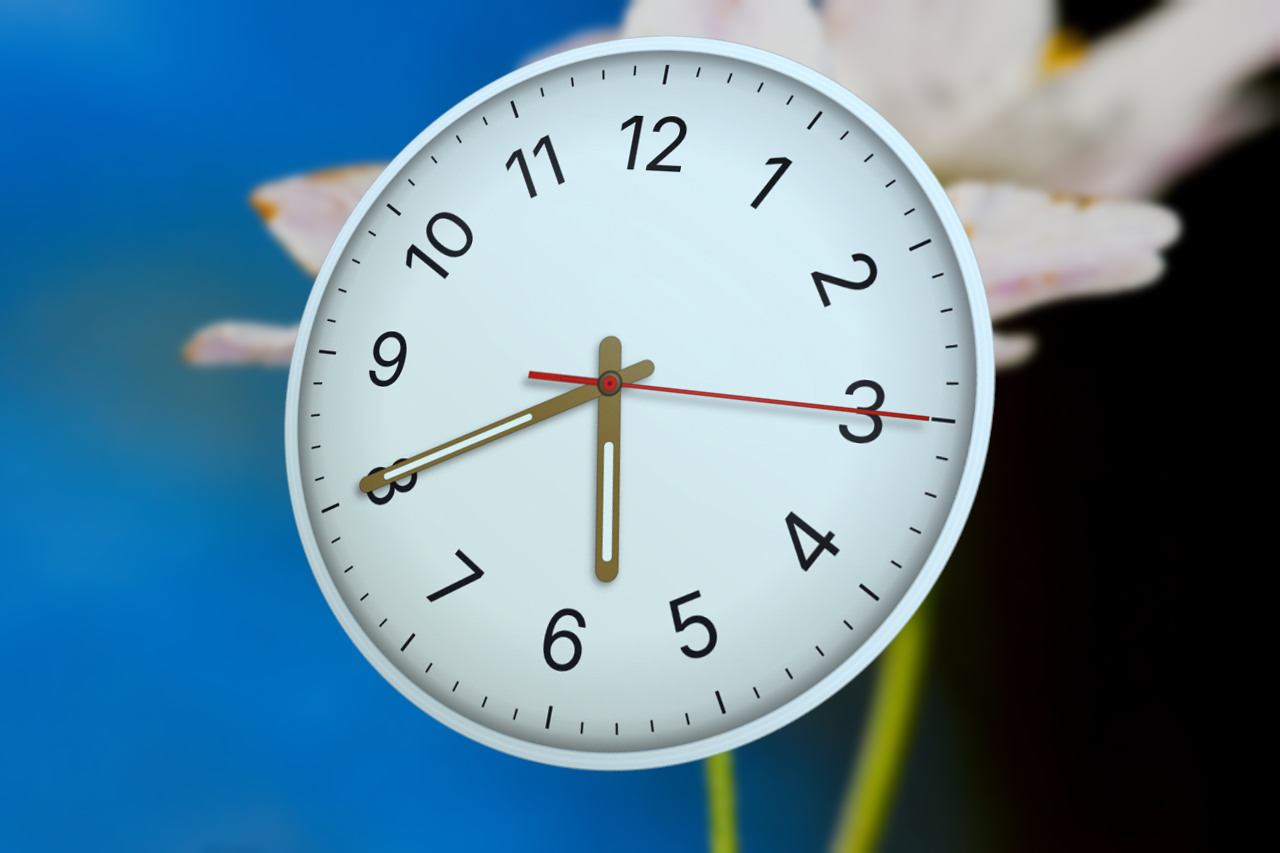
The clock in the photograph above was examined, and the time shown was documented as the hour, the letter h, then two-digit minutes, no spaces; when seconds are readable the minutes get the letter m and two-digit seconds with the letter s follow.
5h40m15s
